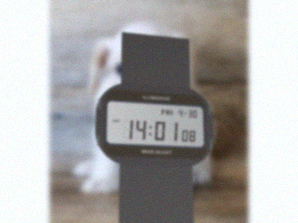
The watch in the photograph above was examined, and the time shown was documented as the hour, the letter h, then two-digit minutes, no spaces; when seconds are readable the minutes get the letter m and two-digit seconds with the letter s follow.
14h01m08s
